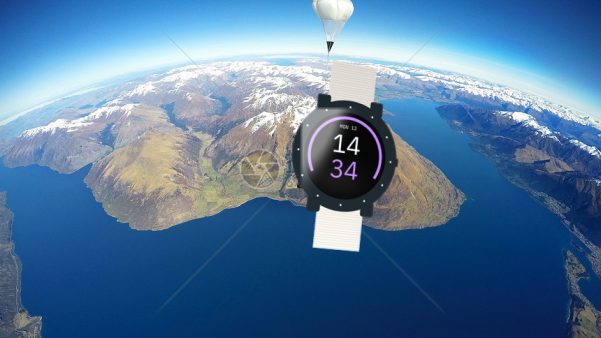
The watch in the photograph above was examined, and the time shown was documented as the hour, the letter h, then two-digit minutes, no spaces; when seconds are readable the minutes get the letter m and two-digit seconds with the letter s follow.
14h34
